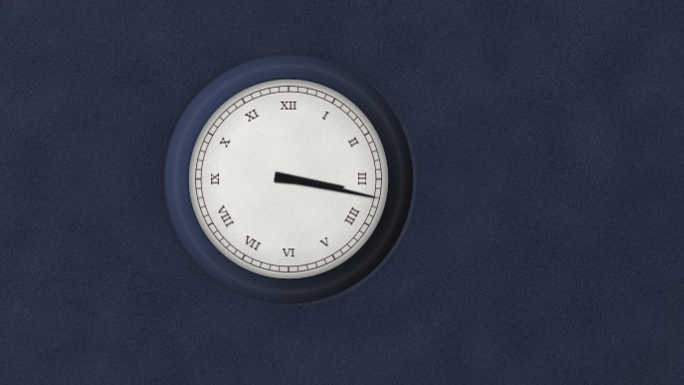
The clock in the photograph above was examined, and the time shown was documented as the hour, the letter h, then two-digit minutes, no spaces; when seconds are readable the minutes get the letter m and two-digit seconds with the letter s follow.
3h17
